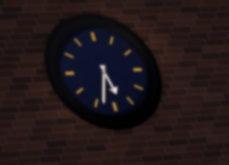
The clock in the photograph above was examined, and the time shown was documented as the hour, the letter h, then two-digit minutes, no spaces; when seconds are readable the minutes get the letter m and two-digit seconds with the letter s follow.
5h33
